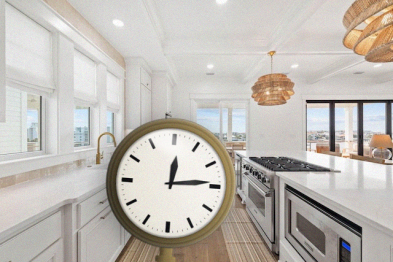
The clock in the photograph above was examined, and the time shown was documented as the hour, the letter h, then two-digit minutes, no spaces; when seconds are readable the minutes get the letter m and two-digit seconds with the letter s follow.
12h14
